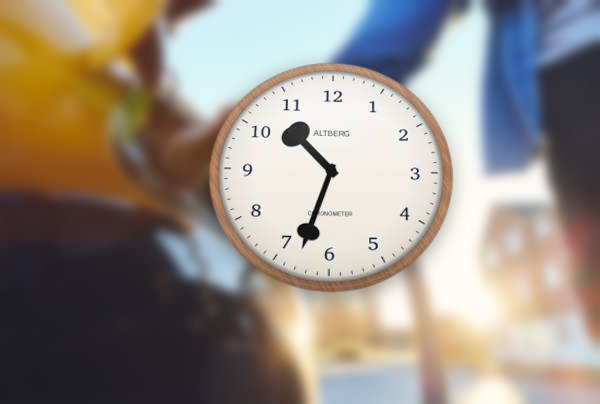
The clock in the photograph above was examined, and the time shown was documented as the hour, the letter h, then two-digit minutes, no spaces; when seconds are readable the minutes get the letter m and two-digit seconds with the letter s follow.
10h33
